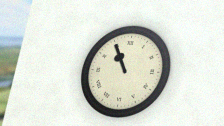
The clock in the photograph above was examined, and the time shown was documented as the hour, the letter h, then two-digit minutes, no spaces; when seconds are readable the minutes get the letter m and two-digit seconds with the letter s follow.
10h55
